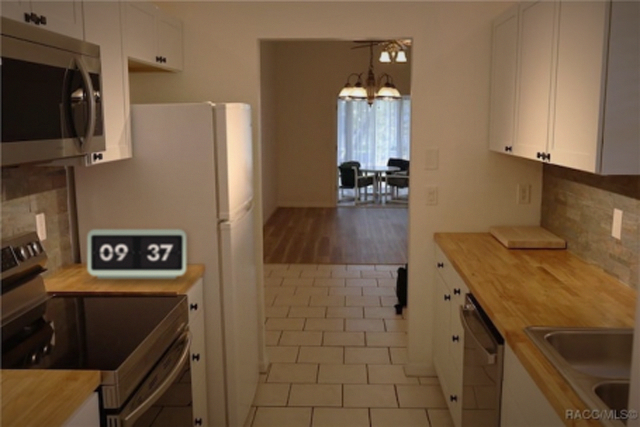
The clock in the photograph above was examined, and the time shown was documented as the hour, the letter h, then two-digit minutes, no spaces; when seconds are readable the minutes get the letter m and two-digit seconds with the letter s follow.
9h37
